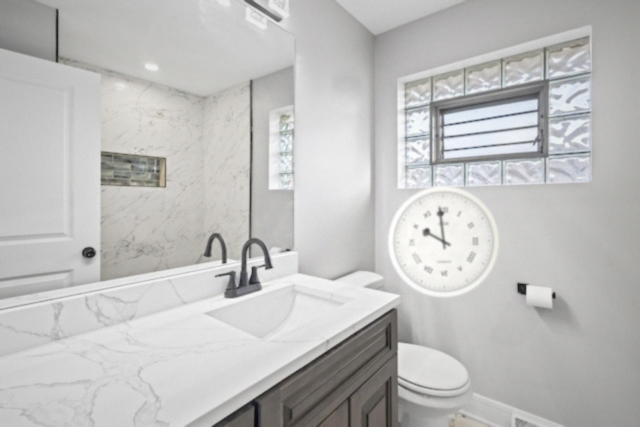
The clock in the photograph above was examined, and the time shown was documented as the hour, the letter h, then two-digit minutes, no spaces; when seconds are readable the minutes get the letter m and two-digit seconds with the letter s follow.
9h59
